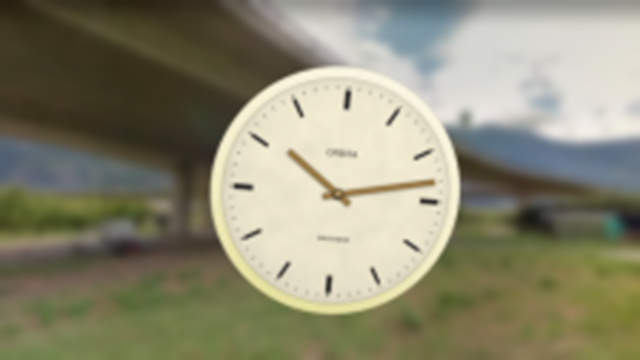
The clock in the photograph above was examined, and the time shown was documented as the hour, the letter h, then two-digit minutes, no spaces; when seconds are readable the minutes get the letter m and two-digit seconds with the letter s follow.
10h13
